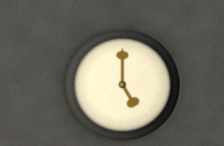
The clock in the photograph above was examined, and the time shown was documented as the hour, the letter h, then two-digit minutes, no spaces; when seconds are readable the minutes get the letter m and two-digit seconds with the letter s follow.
5h00
